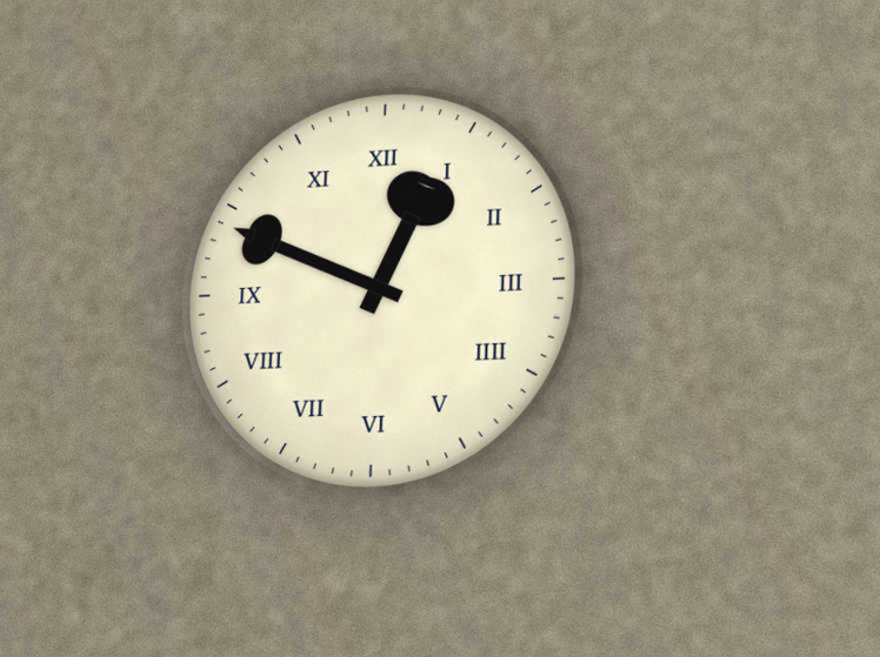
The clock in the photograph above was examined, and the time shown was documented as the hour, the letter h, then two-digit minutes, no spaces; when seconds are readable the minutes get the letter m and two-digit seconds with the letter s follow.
12h49
